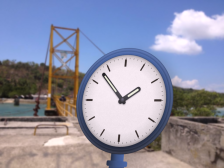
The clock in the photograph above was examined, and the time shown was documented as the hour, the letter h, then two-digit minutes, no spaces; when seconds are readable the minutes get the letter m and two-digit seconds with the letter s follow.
1h53
